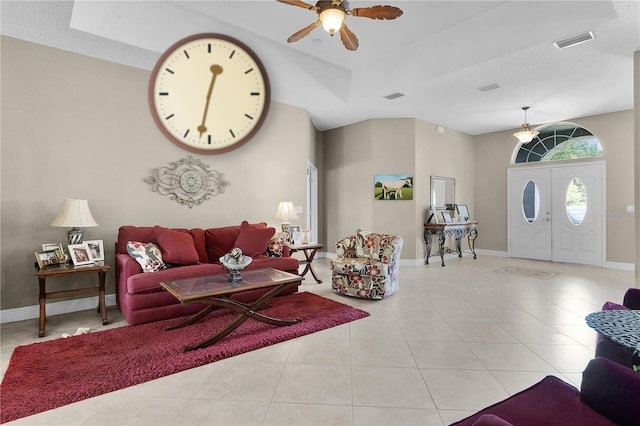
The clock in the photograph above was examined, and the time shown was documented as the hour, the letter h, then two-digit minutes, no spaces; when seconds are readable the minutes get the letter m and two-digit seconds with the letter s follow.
12h32
